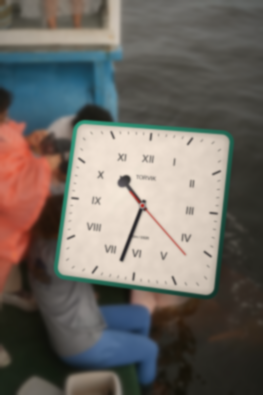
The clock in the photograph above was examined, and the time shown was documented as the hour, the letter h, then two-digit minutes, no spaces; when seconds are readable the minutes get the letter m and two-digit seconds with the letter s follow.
10h32m22s
